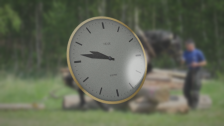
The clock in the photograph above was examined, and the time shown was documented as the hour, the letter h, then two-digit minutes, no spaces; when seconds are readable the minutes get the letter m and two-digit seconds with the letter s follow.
9h47
